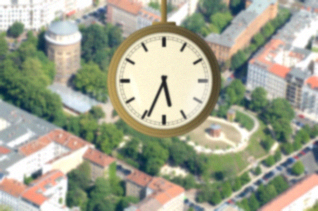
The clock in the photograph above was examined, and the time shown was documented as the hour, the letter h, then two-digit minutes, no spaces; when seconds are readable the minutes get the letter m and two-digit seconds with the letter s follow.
5h34
